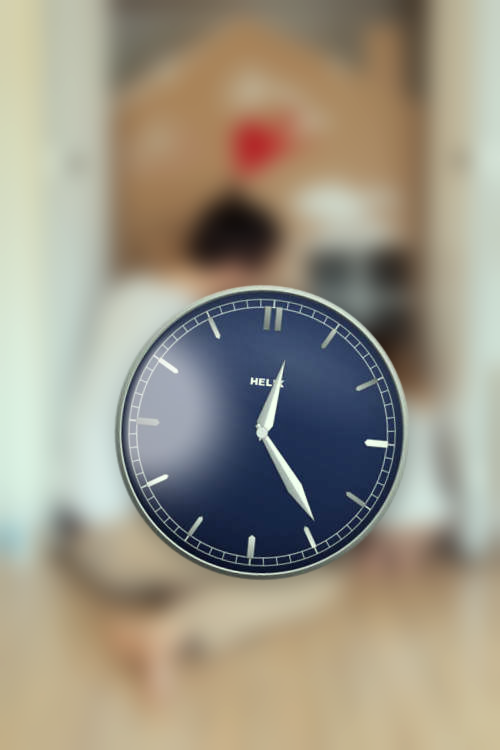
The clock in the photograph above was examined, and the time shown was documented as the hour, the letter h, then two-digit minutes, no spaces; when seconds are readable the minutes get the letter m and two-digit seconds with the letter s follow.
12h24
